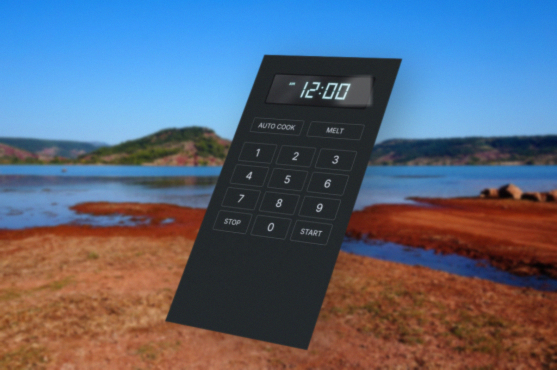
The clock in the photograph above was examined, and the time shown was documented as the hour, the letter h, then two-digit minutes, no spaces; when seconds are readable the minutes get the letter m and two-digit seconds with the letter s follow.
12h00
